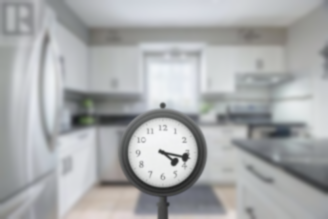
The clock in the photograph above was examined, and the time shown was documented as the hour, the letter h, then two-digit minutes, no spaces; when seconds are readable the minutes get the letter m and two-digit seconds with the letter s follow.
4h17
